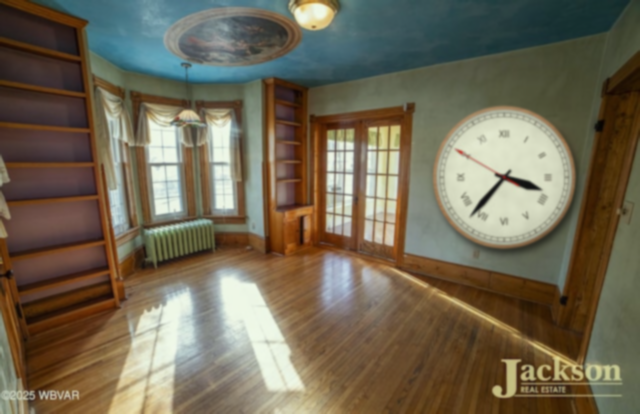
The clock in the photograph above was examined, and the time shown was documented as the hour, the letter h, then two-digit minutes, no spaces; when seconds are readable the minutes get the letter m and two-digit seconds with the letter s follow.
3h36m50s
